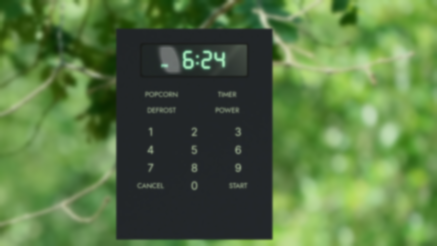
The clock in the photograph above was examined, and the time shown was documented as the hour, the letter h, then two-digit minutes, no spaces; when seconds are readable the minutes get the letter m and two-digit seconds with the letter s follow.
6h24
